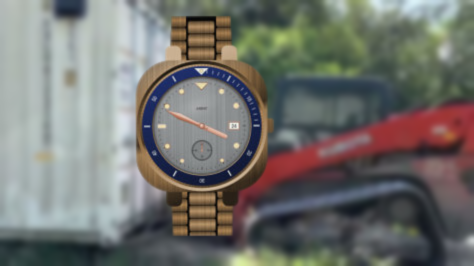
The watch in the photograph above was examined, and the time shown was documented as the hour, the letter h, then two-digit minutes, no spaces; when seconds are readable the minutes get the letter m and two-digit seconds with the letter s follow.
3h49
